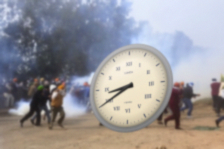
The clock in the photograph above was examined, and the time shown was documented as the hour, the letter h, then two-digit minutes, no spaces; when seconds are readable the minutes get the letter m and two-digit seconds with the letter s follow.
8h40
